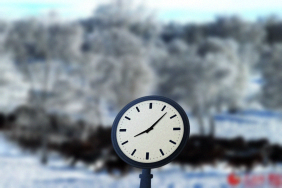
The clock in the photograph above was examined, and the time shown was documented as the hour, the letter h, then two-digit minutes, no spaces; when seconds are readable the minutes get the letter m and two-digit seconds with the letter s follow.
8h07
